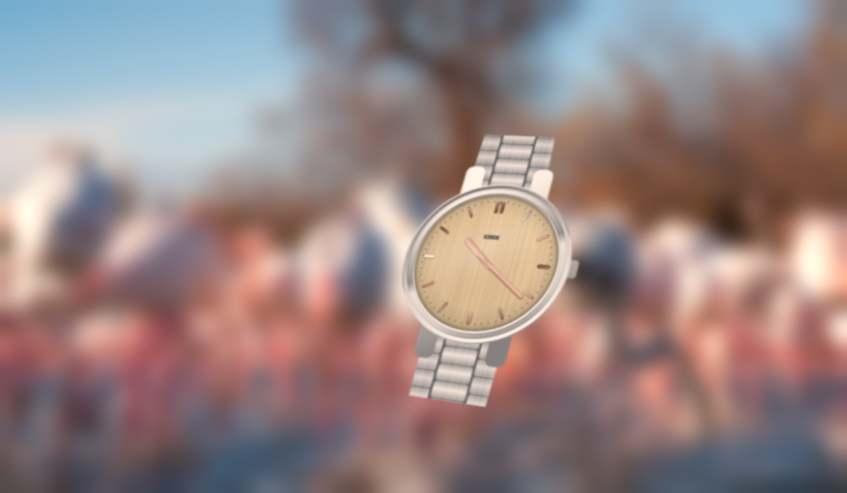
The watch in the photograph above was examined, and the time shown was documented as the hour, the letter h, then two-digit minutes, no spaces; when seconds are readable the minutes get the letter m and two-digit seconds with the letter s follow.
10h21
